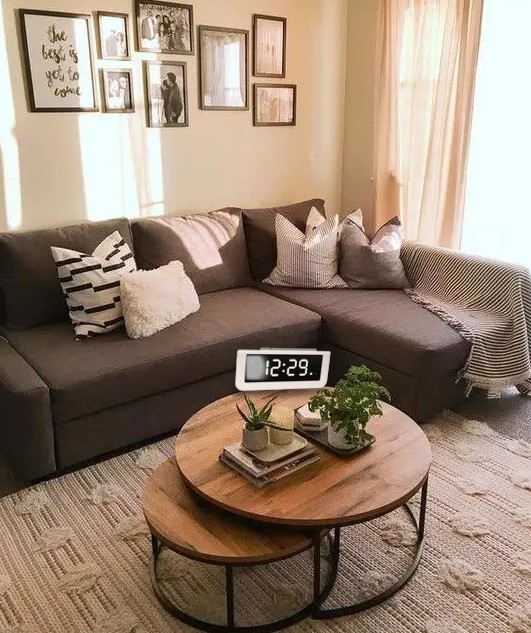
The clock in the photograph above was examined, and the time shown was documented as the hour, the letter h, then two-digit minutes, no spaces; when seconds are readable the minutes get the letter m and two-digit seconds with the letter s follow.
12h29
